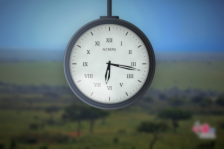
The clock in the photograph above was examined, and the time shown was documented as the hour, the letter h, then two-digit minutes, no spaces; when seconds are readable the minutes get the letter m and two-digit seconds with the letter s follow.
6h17
